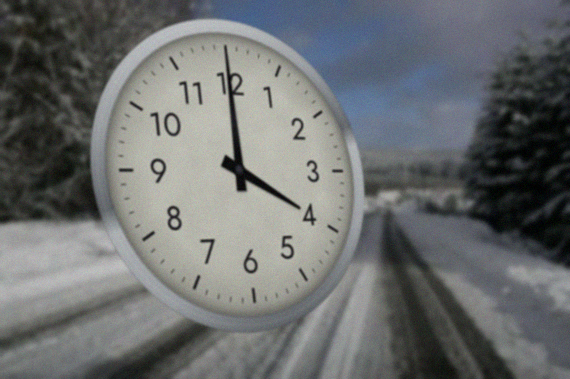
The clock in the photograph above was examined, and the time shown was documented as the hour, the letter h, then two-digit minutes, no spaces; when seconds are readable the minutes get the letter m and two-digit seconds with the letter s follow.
4h00
